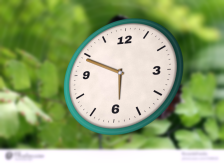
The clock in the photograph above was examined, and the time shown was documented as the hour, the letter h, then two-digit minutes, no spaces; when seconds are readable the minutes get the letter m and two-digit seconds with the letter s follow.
5h49
